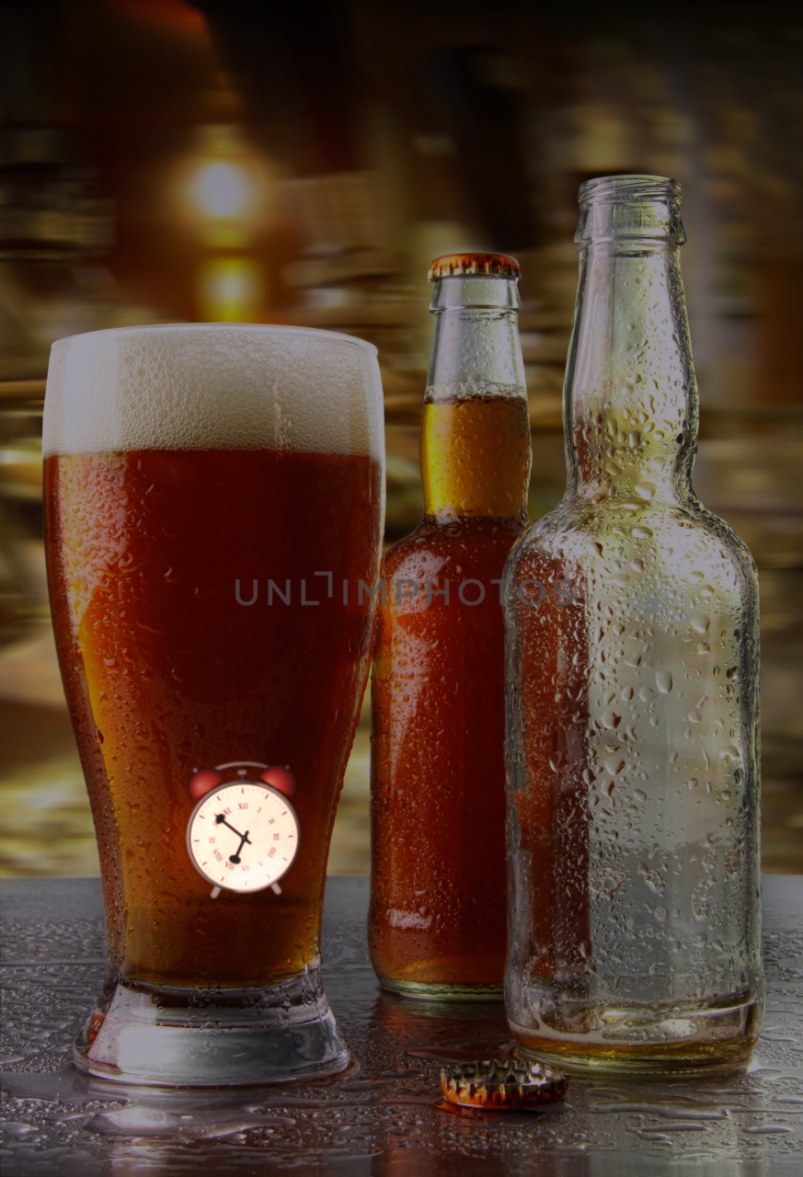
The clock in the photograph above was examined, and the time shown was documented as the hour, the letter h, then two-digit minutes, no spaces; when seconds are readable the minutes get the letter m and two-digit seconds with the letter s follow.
6h52
